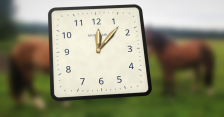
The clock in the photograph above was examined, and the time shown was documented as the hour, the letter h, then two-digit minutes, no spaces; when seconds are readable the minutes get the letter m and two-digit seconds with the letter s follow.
12h07
